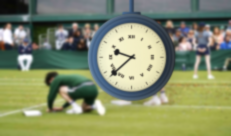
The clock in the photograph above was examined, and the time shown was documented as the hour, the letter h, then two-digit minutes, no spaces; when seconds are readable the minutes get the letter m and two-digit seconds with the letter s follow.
9h38
